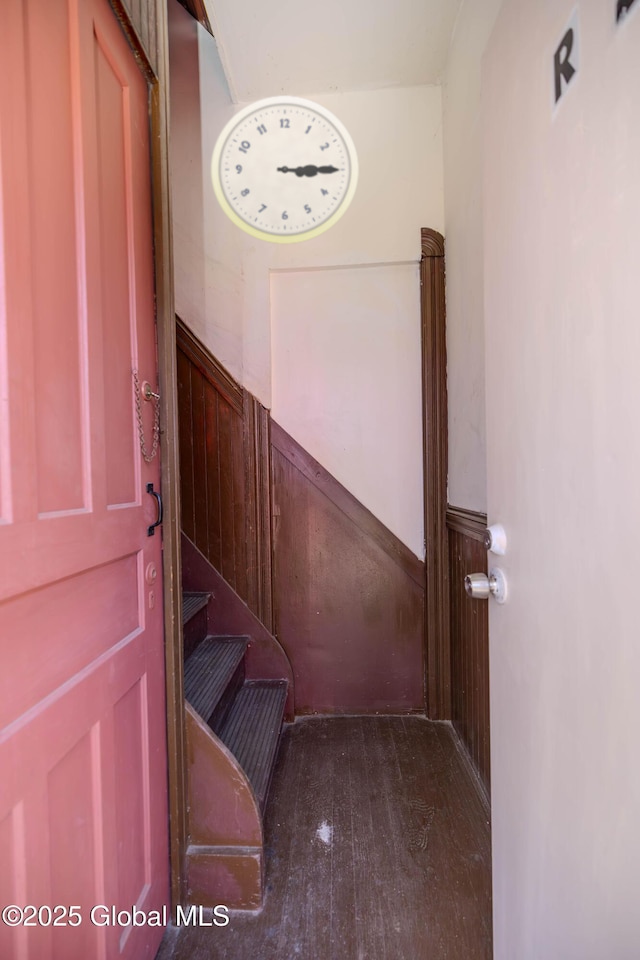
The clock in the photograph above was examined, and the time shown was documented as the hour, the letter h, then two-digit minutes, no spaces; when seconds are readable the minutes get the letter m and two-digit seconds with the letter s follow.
3h15
